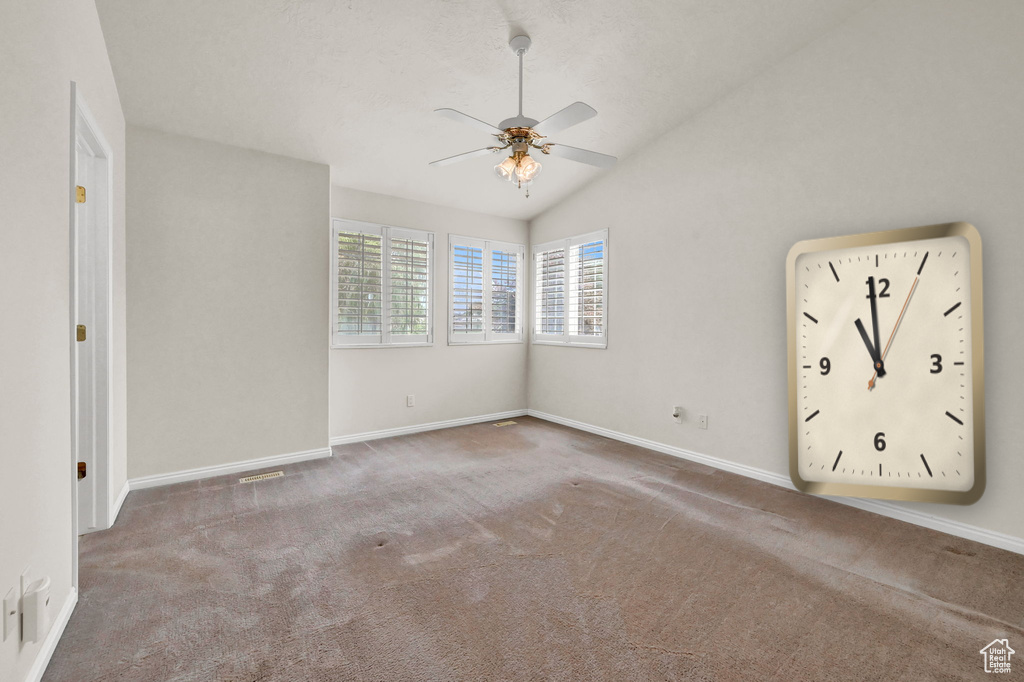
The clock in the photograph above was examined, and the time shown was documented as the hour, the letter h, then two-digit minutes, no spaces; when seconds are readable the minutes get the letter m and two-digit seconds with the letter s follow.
10h59m05s
